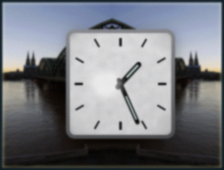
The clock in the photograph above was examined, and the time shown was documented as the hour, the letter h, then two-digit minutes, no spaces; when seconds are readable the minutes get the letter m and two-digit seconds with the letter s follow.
1h26
